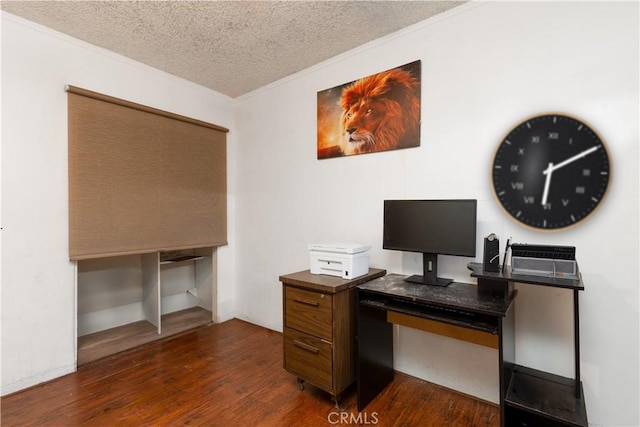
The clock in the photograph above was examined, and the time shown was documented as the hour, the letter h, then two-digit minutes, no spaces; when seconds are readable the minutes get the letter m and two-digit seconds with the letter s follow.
6h10
